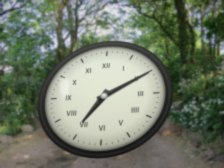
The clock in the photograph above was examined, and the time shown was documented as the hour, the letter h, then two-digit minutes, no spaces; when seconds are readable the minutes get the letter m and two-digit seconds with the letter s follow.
7h10
